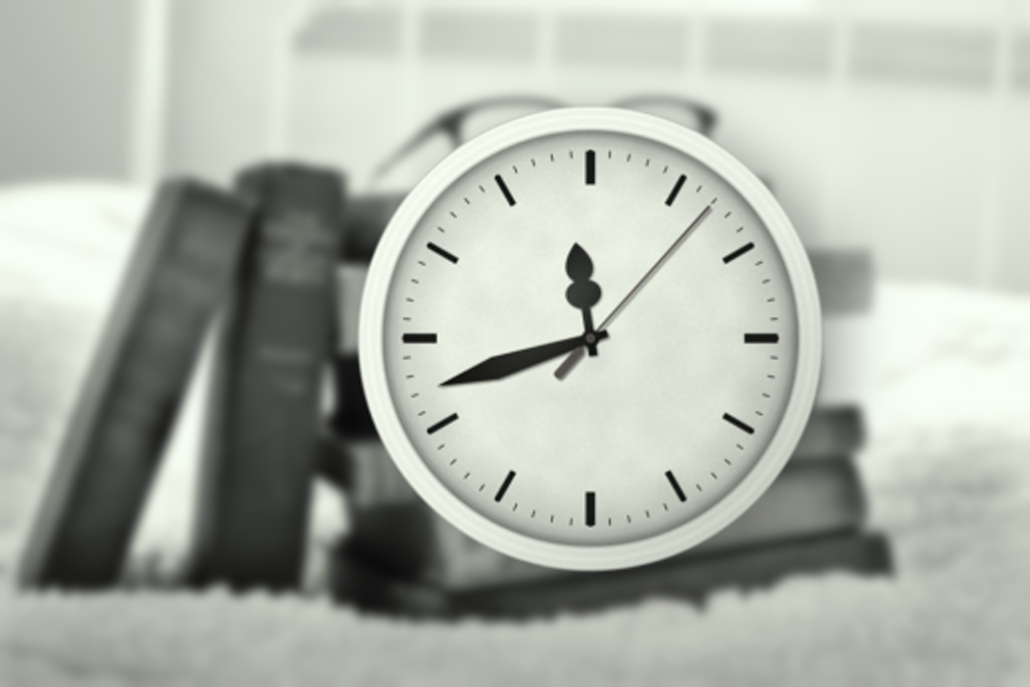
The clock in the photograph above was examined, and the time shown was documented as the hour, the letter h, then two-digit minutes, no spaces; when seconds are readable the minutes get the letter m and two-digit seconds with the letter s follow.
11h42m07s
